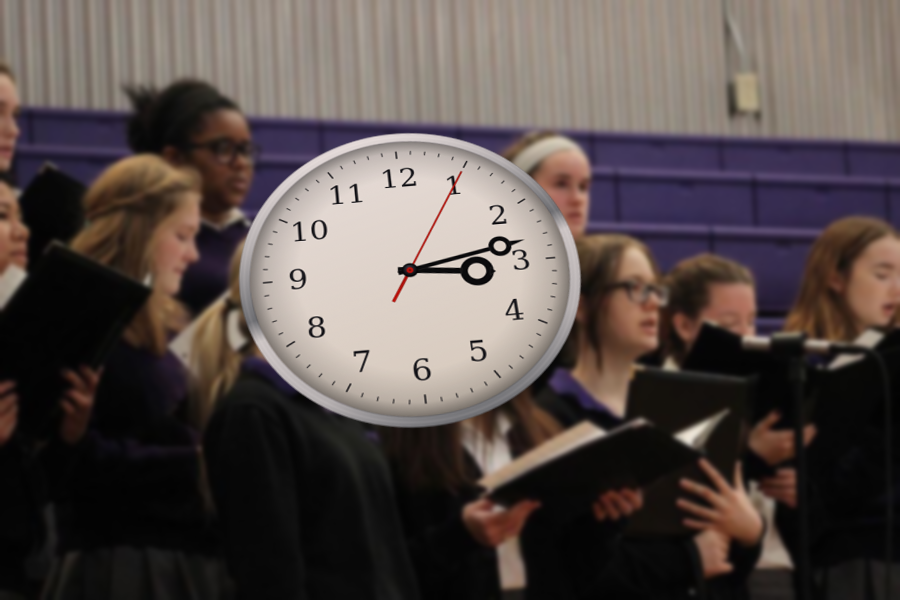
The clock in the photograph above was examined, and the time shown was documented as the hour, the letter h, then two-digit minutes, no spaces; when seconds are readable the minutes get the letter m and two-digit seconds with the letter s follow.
3h13m05s
